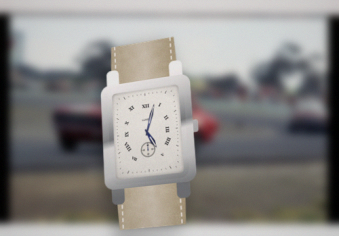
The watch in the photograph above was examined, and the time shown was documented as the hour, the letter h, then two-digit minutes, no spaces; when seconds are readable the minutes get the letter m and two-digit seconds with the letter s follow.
5h03
